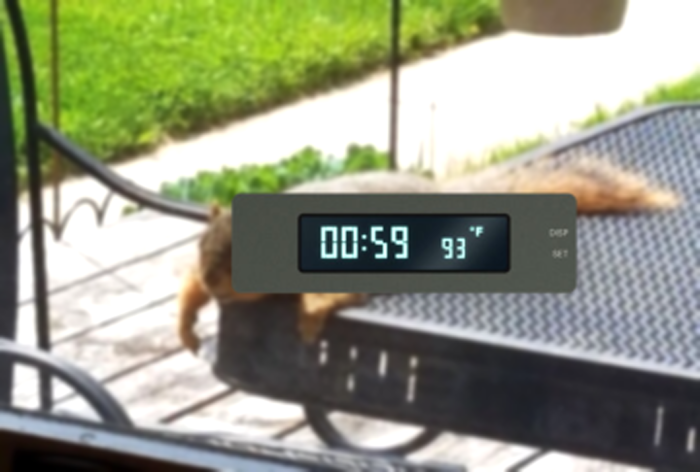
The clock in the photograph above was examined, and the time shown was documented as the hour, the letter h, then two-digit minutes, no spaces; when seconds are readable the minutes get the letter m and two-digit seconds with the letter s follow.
0h59
